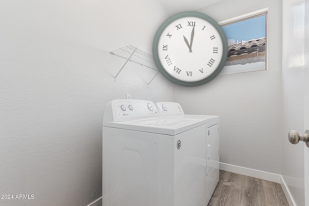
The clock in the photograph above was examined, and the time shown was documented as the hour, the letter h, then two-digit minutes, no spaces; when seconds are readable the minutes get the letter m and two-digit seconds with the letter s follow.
11h01
